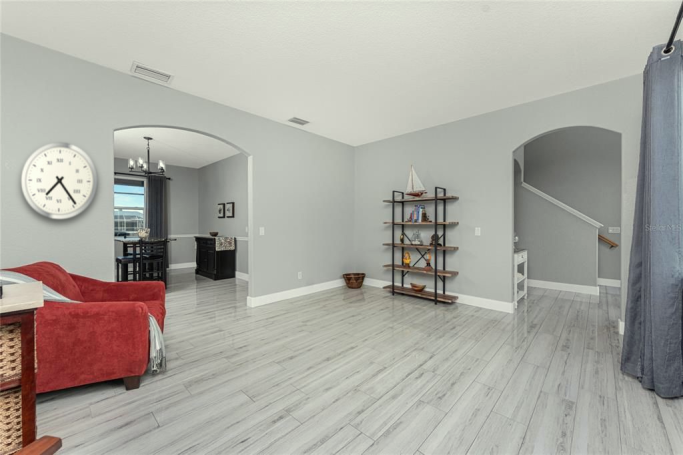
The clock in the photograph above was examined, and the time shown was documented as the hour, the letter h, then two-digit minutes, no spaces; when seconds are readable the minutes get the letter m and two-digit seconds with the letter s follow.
7h24
